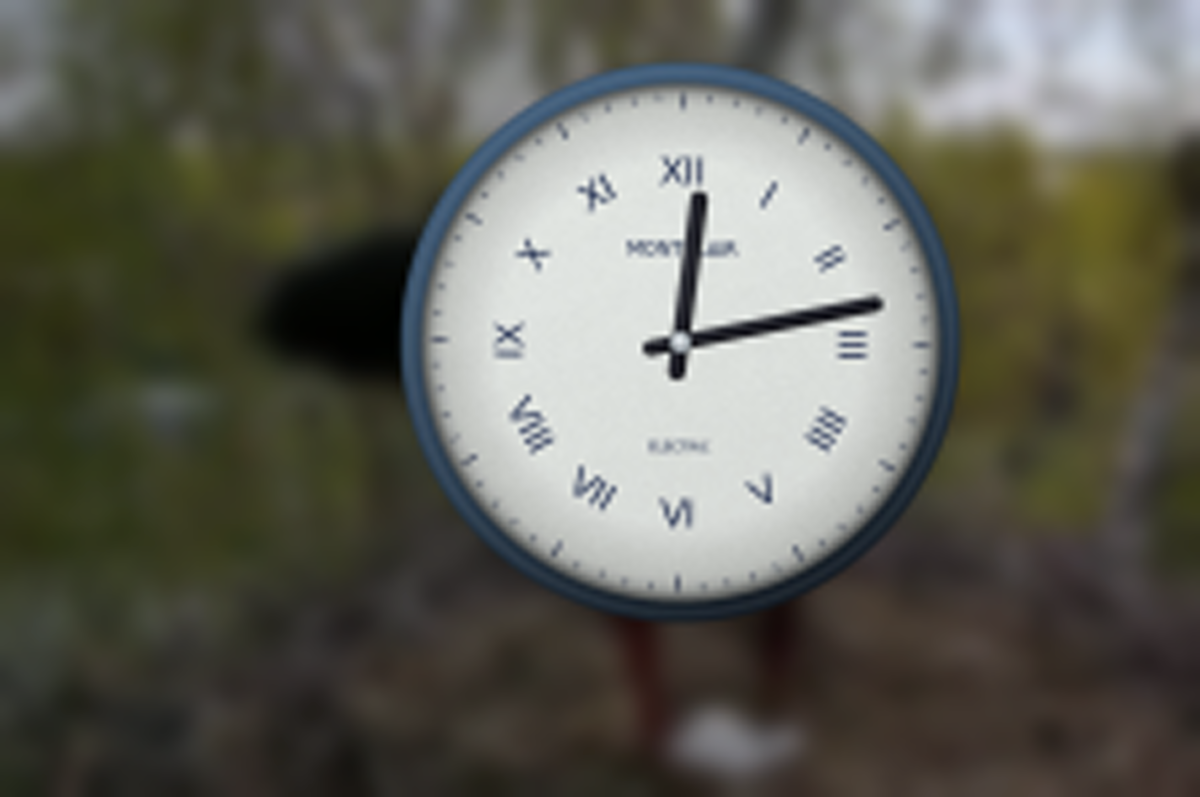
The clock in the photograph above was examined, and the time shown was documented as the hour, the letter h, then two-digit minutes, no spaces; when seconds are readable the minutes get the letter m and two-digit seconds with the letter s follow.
12h13
